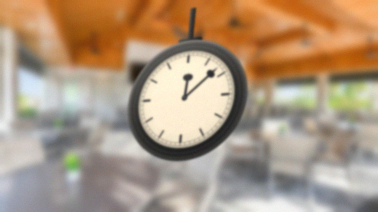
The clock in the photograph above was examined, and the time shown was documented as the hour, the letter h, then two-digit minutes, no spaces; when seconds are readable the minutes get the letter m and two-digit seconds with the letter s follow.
12h08
